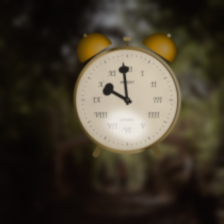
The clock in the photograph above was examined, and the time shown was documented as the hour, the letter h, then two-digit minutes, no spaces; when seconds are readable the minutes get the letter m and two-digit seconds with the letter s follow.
9h59
